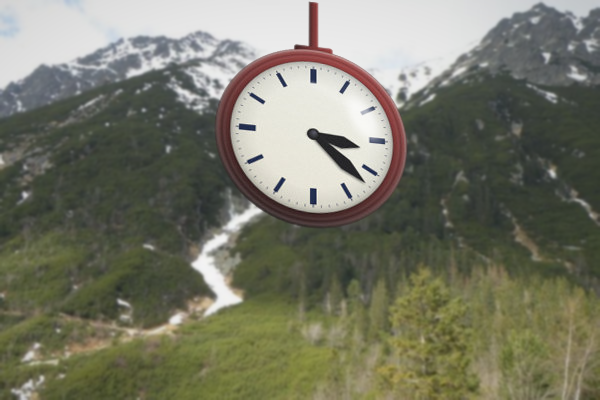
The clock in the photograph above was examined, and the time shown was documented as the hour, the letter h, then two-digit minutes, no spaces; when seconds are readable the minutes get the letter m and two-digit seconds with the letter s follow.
3h22
